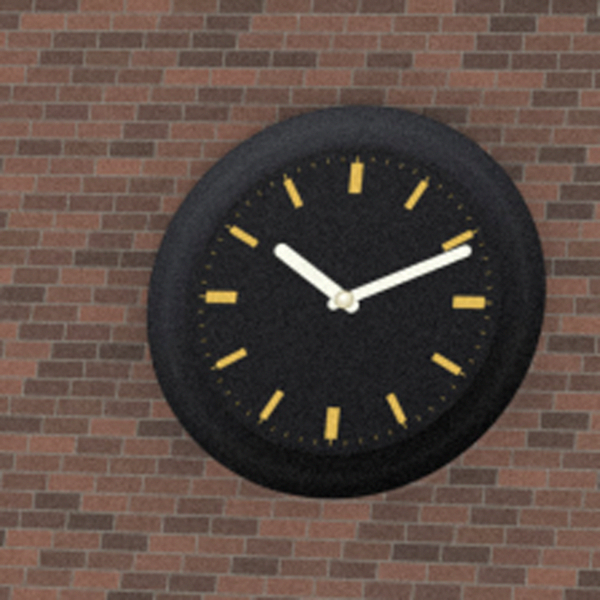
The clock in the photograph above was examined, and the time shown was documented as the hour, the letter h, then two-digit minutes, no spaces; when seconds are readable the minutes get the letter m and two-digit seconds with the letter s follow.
10h11
